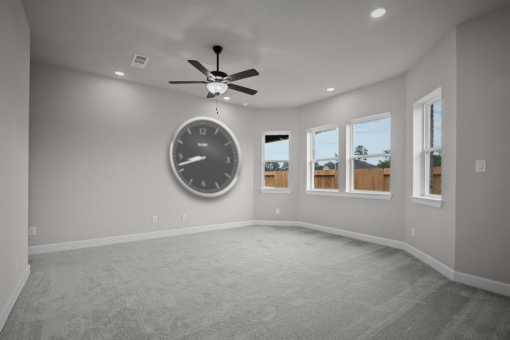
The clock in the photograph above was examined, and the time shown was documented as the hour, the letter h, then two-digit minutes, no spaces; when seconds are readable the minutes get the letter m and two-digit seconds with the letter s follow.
8h42
